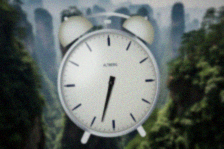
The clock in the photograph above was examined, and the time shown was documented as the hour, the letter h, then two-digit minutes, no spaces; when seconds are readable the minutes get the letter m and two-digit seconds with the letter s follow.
6h33
